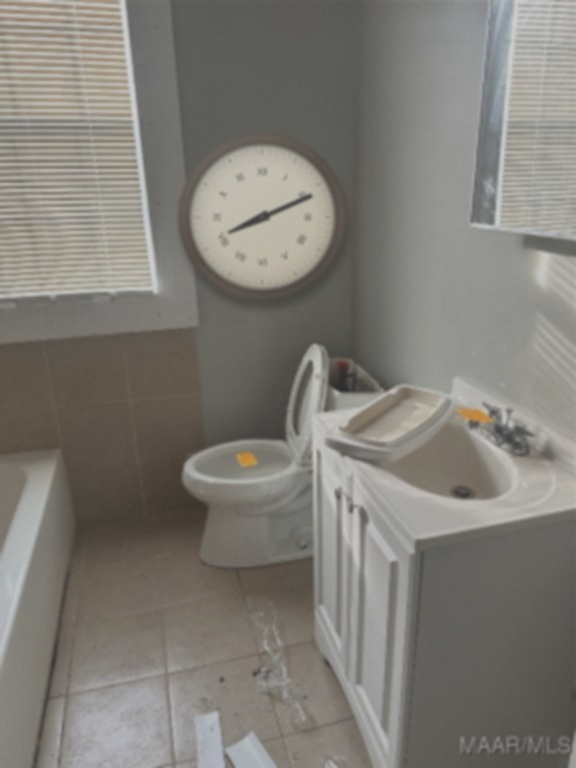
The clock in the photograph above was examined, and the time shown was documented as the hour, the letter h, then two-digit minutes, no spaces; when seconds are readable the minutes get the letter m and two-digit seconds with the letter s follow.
8h11
